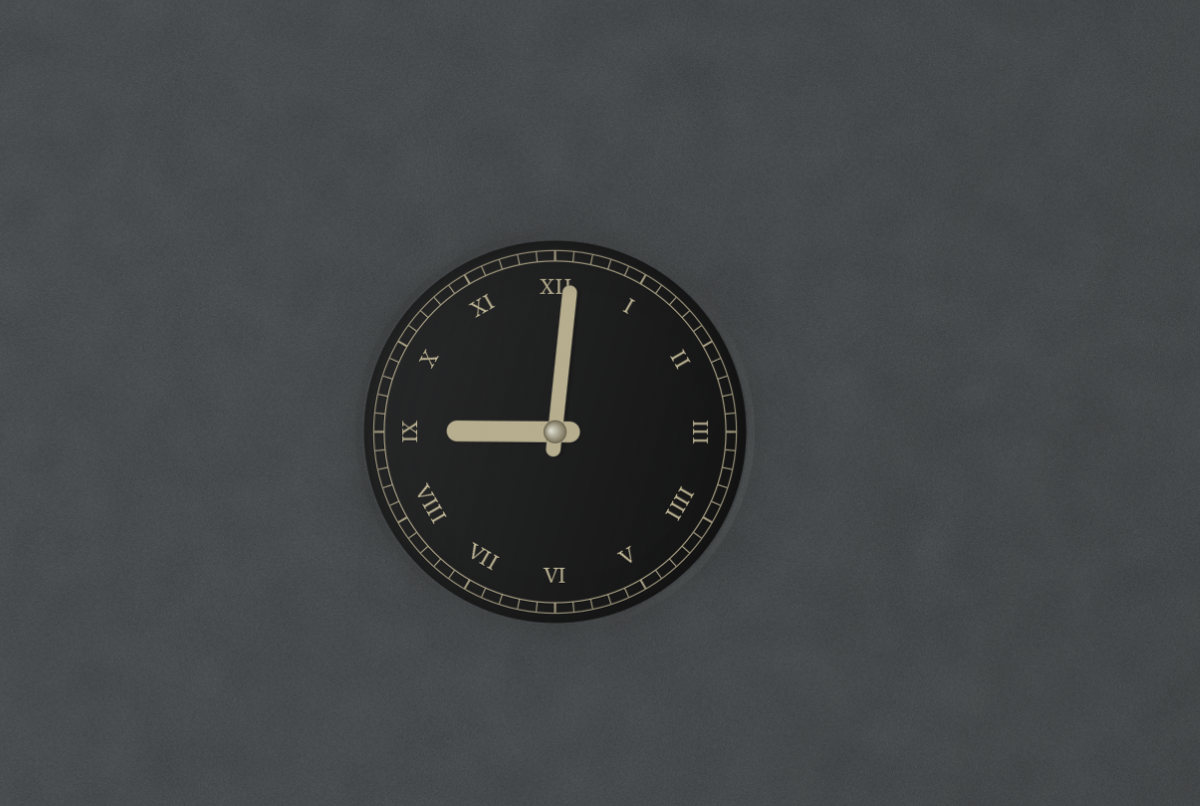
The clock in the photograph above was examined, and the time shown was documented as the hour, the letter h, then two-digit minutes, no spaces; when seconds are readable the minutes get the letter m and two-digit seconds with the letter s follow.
9h01
